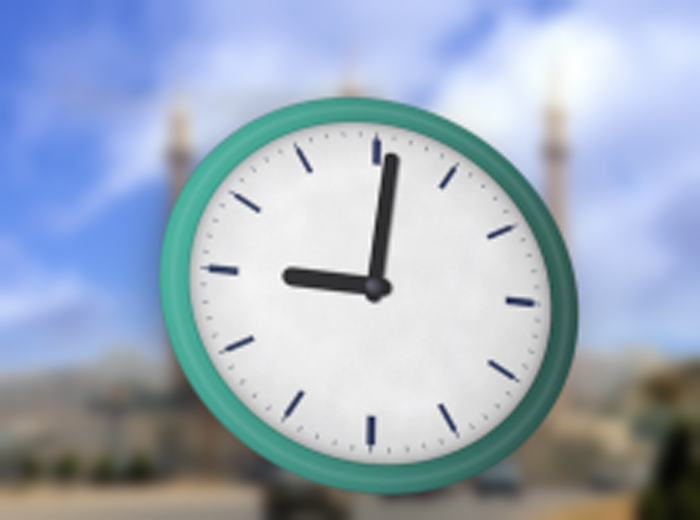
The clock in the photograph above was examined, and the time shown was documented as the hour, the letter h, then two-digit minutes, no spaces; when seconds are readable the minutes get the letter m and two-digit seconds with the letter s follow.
9h01
